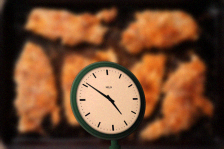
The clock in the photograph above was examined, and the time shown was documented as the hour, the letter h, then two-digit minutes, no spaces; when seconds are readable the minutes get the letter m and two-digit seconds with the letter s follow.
4h51
